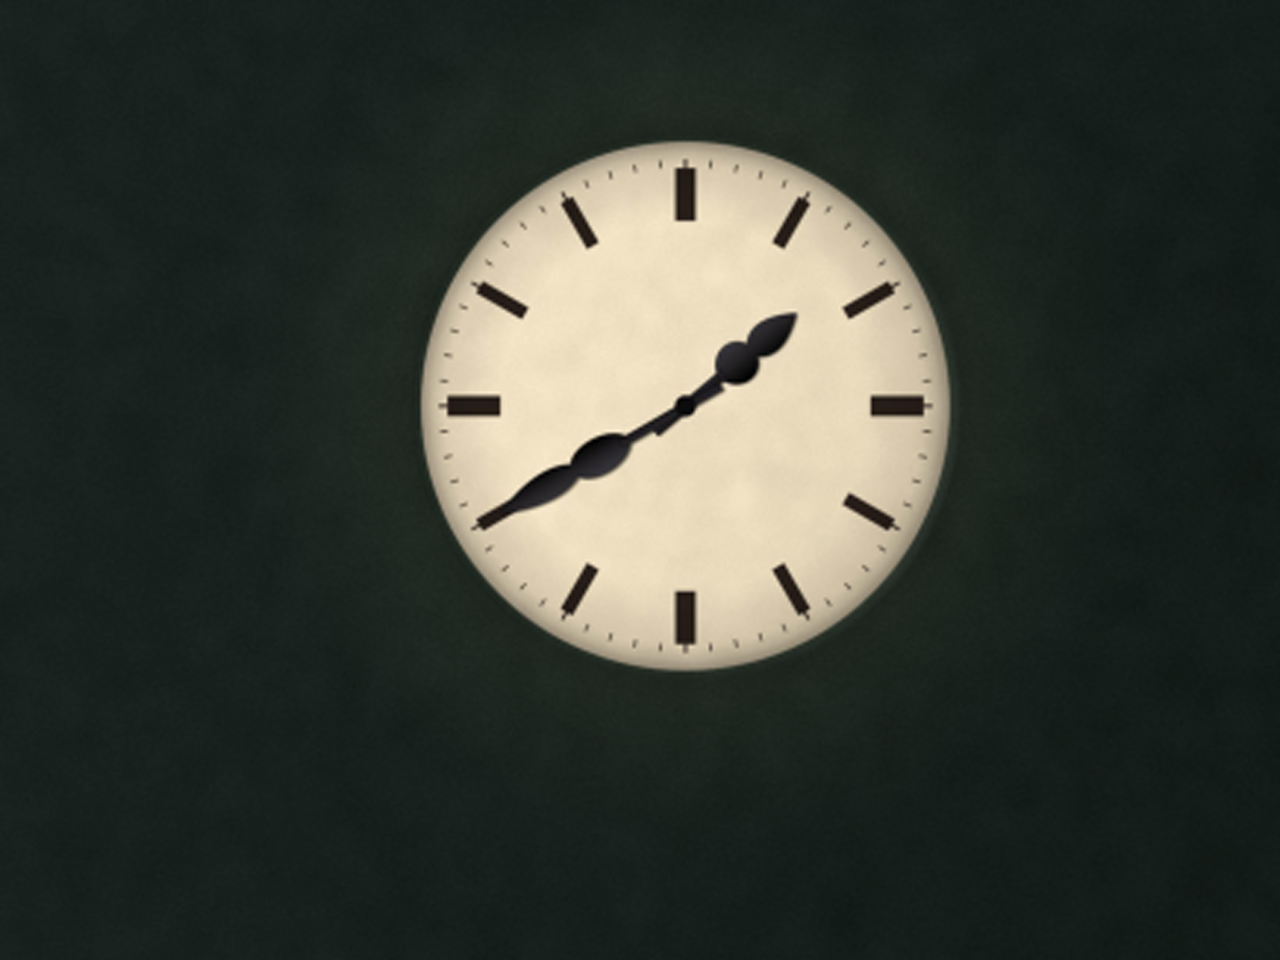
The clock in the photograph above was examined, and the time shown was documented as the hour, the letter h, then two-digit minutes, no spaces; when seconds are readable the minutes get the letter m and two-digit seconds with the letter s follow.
1h40
